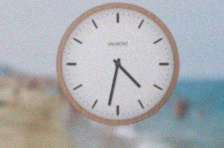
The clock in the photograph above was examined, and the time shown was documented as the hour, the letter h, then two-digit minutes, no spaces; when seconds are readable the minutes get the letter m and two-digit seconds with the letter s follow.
4h32
